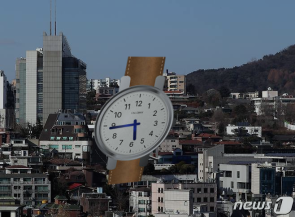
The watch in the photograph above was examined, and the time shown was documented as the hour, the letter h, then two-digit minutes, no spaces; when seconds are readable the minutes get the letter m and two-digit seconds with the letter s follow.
5h44
